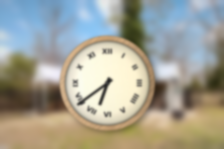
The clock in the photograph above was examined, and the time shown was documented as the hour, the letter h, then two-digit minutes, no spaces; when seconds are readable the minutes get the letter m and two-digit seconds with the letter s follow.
6h39
